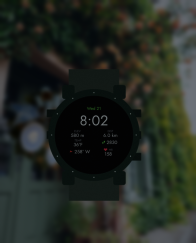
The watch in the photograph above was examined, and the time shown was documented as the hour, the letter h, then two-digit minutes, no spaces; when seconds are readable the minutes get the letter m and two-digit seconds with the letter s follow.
8h02
